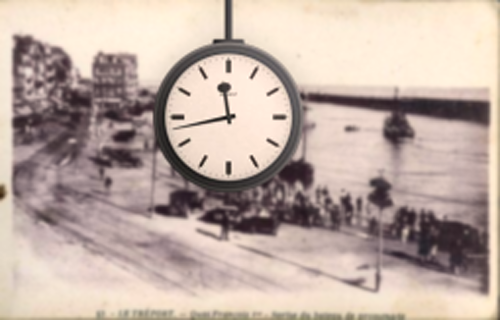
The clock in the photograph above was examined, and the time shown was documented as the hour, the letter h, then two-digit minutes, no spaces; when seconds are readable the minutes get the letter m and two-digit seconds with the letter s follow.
11h43
